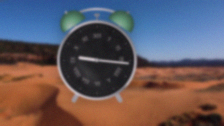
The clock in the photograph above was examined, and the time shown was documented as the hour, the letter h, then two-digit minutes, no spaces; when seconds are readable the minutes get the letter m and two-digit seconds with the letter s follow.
9h16
